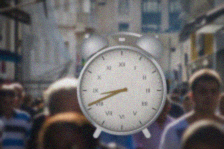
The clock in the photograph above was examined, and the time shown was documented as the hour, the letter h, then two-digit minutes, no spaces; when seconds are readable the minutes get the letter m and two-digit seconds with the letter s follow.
8h41
